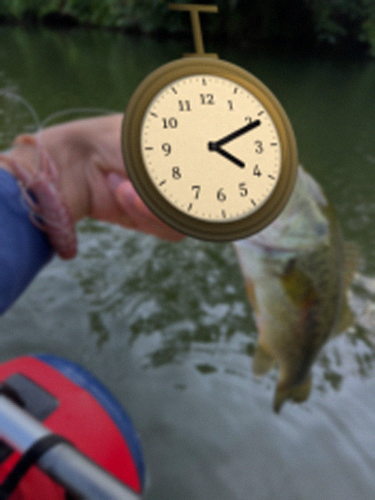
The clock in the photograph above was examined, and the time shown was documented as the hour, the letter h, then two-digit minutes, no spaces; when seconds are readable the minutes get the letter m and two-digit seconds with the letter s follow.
4h11
